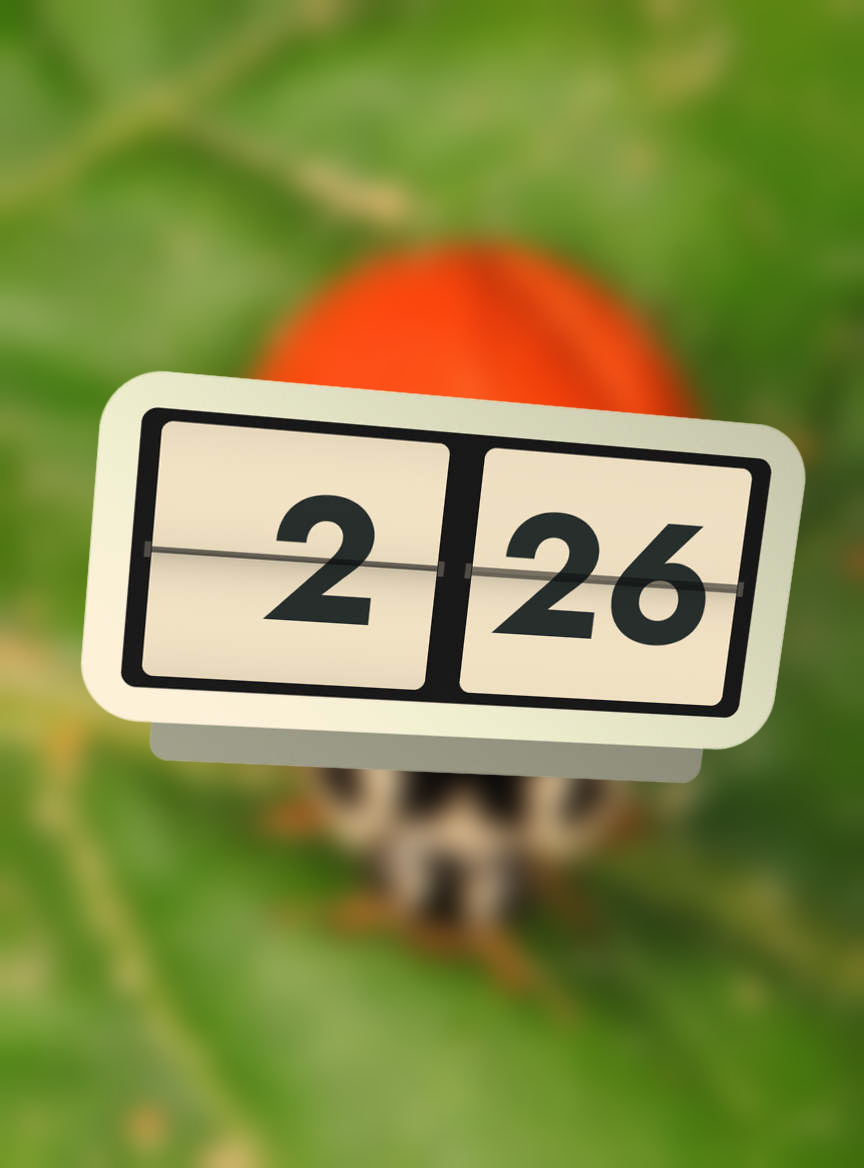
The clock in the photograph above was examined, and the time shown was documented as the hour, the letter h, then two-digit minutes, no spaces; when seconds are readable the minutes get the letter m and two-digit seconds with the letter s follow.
2h26
